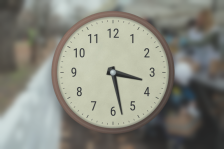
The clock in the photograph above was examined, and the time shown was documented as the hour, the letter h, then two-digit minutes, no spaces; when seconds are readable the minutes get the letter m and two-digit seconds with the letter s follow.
3h28
